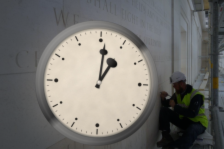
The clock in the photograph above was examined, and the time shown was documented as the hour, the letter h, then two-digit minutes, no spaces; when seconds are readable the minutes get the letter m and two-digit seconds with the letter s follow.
1h01
